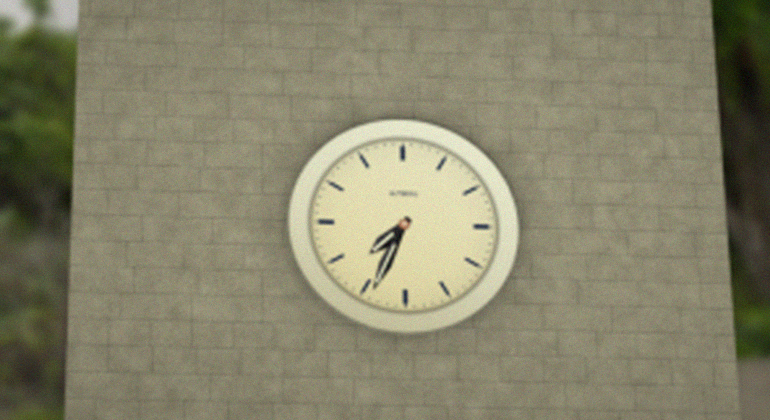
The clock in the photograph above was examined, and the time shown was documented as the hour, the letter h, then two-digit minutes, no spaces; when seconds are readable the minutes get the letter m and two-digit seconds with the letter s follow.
7h34
